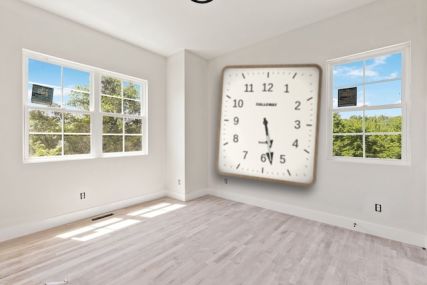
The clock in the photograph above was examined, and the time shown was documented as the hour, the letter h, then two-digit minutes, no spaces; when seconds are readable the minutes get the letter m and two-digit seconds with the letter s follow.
5h28
